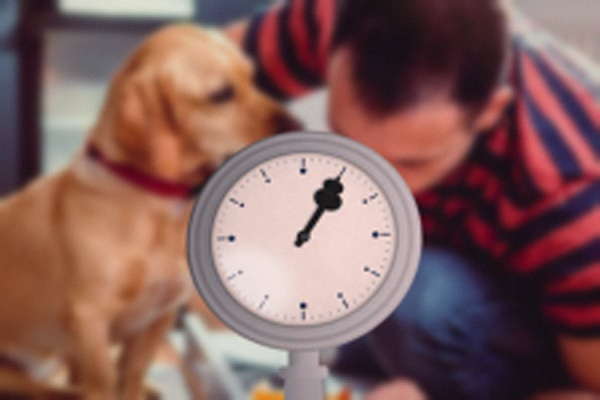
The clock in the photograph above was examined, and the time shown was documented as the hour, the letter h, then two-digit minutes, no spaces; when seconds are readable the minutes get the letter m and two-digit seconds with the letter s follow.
1h05
